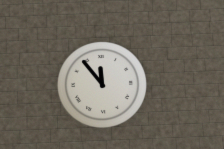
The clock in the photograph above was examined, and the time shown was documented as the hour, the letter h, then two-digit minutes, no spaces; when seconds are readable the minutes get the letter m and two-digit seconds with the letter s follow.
11h54
